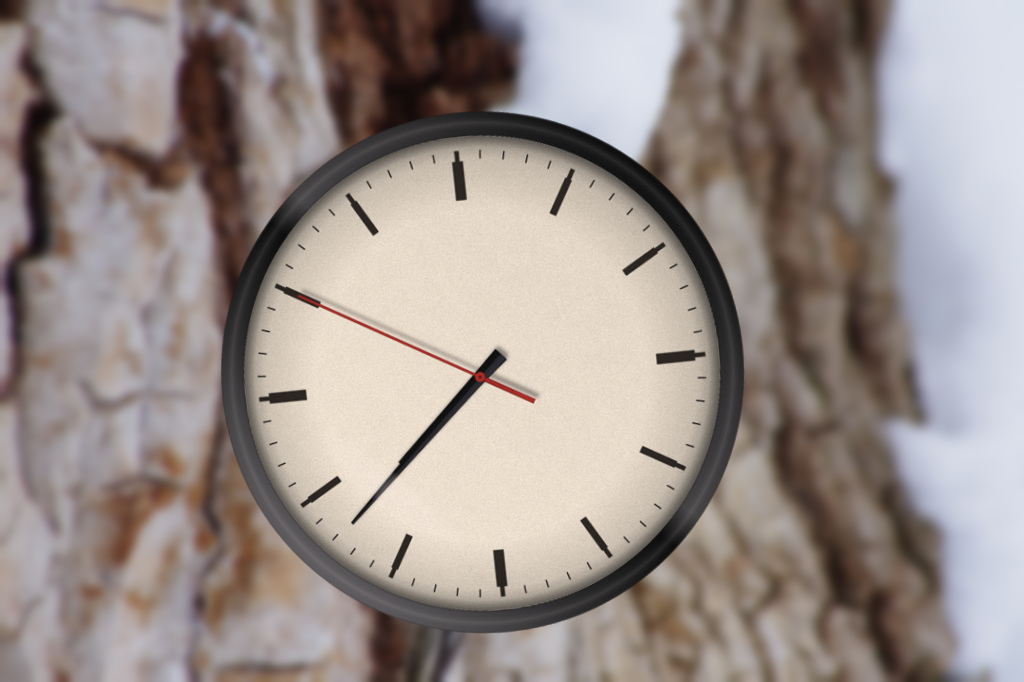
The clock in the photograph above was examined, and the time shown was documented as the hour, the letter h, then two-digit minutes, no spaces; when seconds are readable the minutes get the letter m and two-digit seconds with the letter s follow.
7h37m50s
